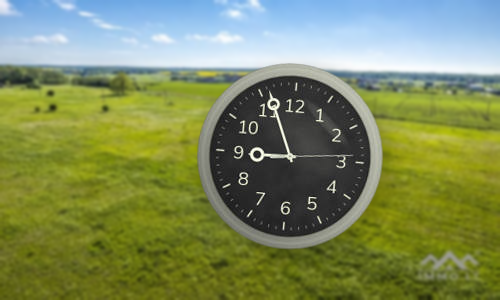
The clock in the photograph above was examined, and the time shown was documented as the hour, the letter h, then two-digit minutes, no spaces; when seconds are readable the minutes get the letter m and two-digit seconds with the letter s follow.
8h56m14s
